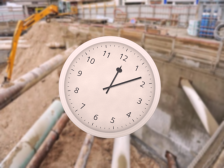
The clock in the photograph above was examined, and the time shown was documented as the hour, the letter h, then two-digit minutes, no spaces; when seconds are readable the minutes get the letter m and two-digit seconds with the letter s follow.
12h08
